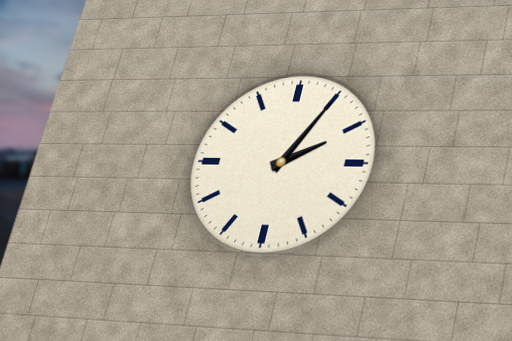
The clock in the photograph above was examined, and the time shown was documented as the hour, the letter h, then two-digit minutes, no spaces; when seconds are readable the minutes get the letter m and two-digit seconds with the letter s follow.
2h05
